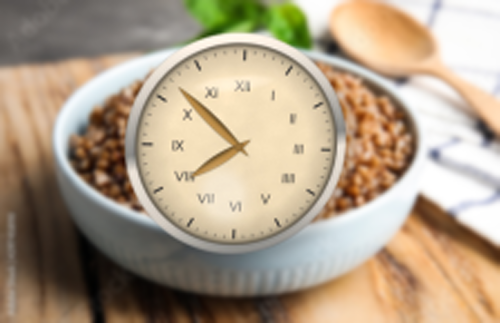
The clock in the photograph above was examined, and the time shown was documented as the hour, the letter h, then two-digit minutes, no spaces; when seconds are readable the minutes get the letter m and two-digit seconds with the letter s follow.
7h52
